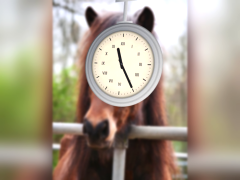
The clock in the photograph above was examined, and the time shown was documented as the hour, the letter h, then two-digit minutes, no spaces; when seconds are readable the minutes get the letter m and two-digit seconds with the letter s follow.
11h25
